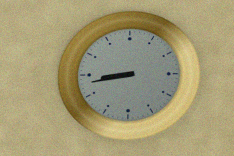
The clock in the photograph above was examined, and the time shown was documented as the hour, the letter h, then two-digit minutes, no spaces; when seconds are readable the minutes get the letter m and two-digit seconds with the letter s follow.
8h43
